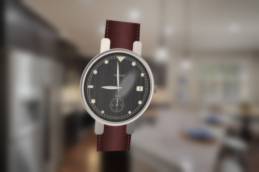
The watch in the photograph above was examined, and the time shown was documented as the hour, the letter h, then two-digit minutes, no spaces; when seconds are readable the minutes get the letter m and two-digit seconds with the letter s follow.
8h59
